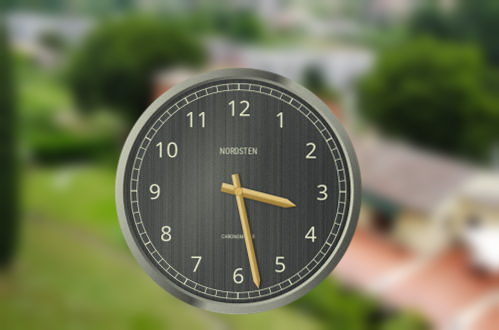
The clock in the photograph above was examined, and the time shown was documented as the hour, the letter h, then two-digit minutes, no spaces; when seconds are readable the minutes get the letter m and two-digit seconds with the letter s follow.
3h28
